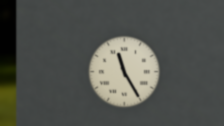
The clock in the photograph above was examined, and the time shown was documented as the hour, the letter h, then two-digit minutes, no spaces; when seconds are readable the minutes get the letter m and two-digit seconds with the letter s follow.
11h25
